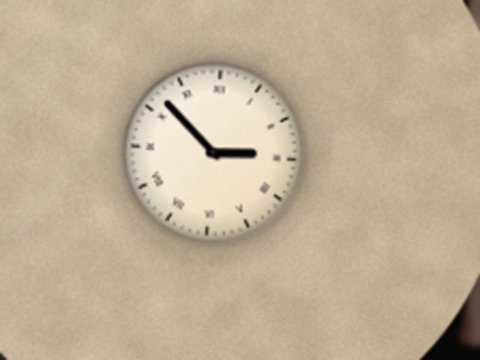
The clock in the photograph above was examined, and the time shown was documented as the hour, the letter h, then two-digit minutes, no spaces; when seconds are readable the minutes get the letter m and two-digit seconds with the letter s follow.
2h52
